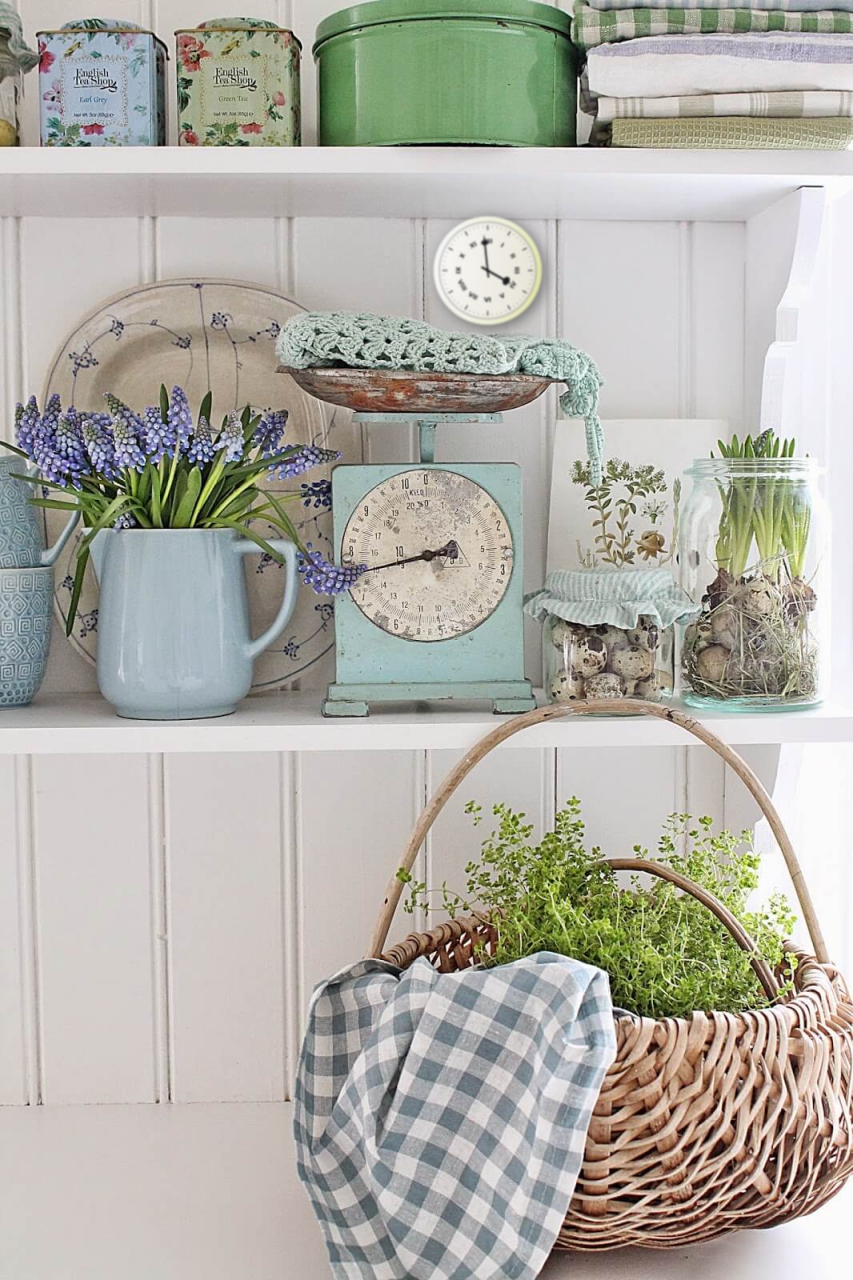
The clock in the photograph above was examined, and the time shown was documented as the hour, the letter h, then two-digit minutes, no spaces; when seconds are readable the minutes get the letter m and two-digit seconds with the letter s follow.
3h59
